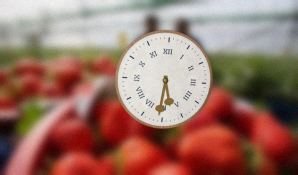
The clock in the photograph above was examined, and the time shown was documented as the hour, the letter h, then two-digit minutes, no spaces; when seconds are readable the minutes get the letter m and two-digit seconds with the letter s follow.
5h31
